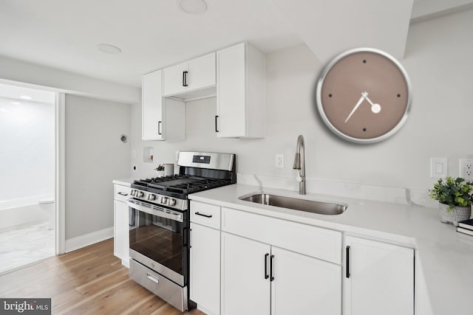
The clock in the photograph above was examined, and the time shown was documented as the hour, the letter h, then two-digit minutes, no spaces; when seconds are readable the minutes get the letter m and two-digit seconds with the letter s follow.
4h36
